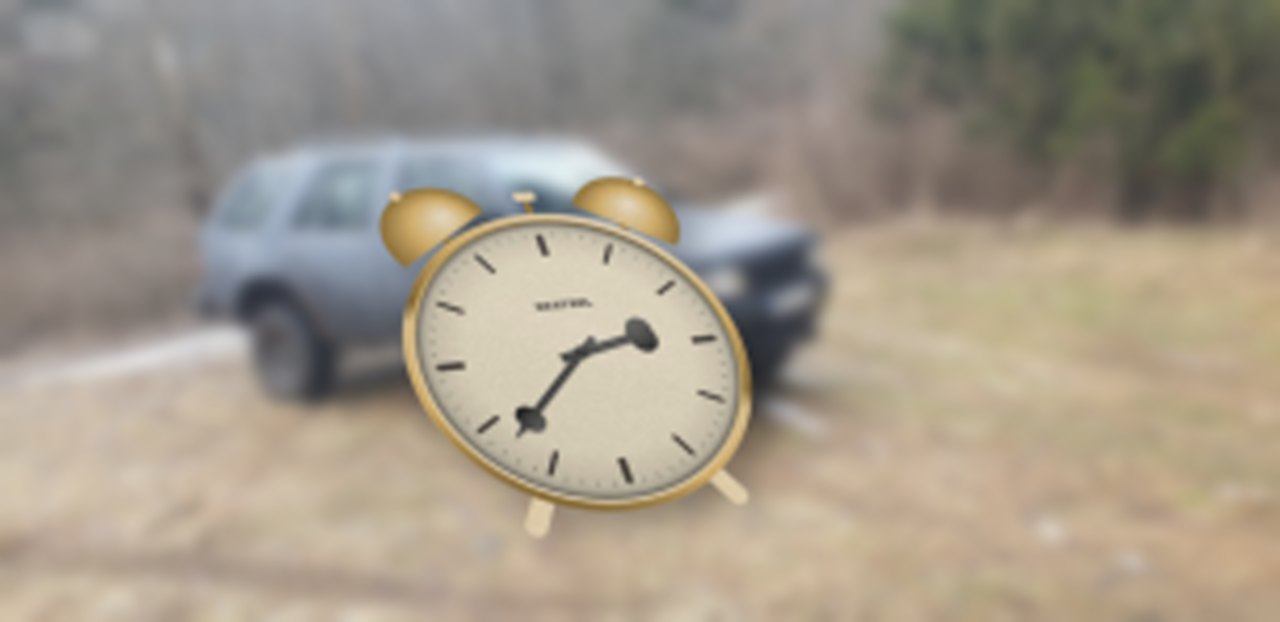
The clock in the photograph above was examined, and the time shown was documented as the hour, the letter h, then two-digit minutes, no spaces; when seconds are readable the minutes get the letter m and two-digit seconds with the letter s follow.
2h38
